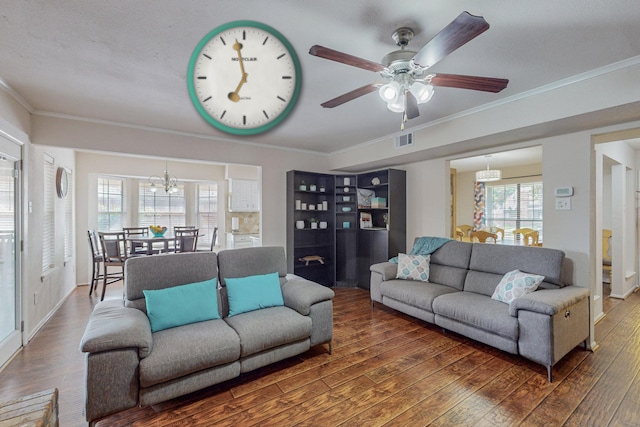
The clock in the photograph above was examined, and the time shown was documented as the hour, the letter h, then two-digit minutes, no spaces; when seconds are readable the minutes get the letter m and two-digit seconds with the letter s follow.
6h58
